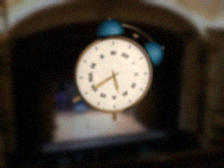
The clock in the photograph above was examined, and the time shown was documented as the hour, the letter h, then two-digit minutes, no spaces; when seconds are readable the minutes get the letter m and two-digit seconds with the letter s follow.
4h35
